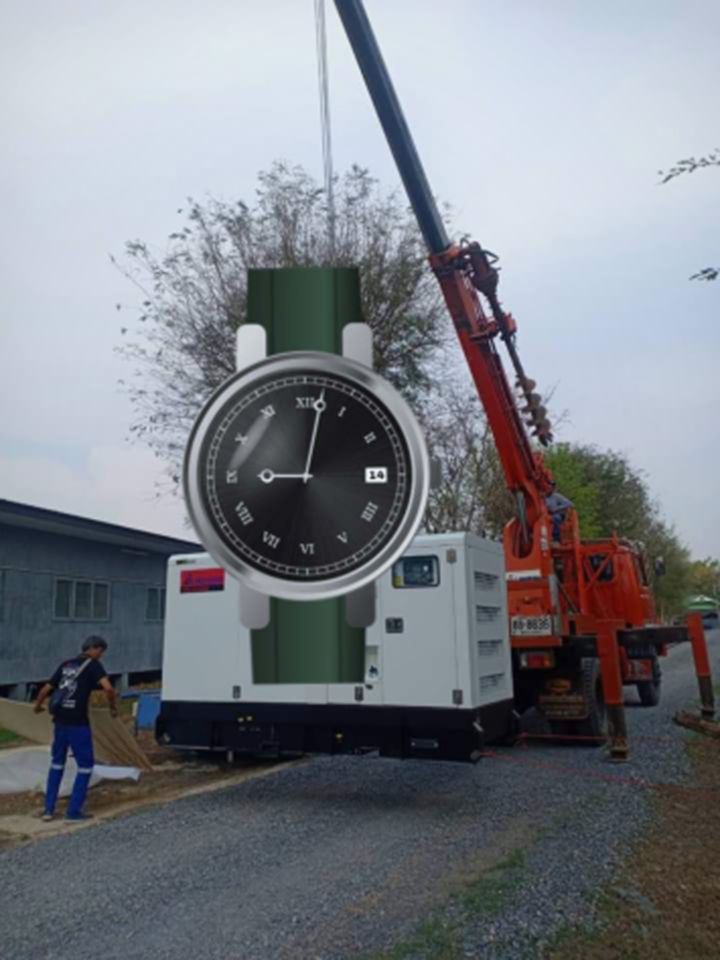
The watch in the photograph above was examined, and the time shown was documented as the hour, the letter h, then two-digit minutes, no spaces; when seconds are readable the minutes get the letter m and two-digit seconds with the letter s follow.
9h02
